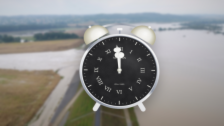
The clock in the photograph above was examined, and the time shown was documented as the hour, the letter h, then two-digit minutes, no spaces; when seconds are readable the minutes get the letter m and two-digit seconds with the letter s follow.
11h59
